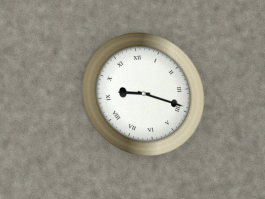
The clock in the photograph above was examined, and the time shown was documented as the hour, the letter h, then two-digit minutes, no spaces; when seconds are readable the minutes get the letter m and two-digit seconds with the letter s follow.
9h19
